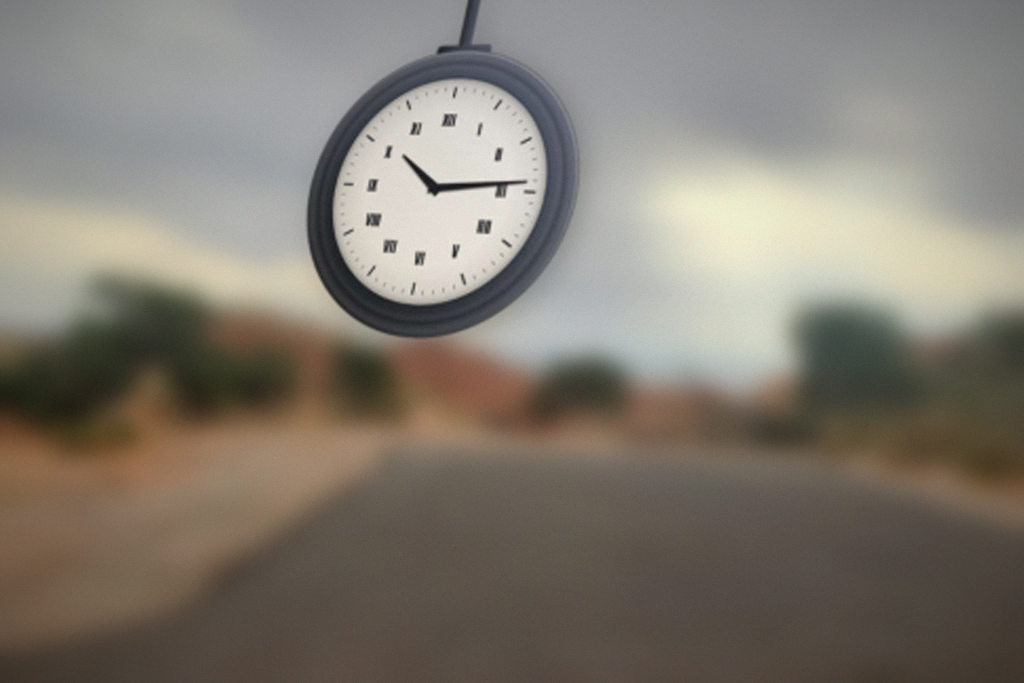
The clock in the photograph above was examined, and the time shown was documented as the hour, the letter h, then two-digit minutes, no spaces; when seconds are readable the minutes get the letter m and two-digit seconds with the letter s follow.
10h14
